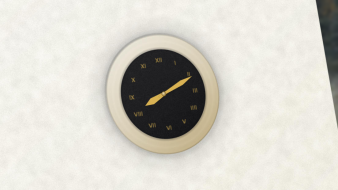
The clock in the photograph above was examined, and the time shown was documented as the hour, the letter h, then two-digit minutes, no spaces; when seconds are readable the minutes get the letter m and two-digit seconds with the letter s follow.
8h11
